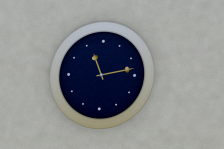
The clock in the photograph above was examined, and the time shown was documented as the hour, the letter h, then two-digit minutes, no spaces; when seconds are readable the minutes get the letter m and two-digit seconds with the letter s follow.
11h13
